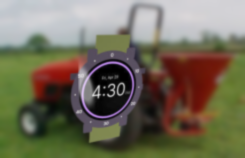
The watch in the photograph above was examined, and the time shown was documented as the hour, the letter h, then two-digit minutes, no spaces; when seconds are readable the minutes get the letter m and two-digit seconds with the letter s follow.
4h30
